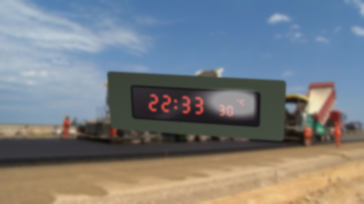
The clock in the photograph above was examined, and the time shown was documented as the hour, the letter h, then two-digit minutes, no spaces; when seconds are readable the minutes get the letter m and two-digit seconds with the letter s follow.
22h33
